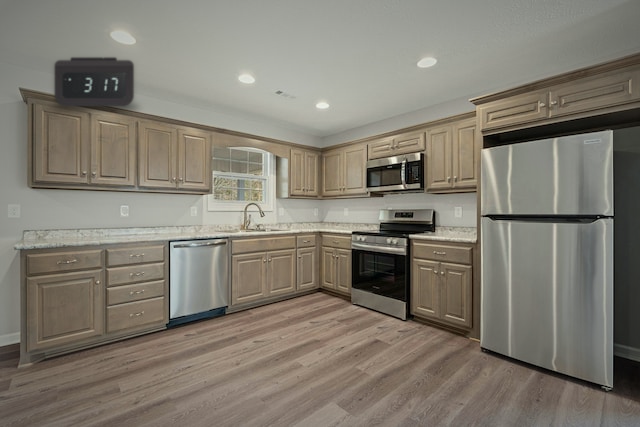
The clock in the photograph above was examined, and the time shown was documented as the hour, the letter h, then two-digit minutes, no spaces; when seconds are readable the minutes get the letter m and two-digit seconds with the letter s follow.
3h17
